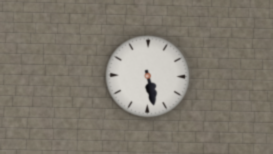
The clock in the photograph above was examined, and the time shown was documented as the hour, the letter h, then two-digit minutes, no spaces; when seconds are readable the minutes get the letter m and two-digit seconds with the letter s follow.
5h28
